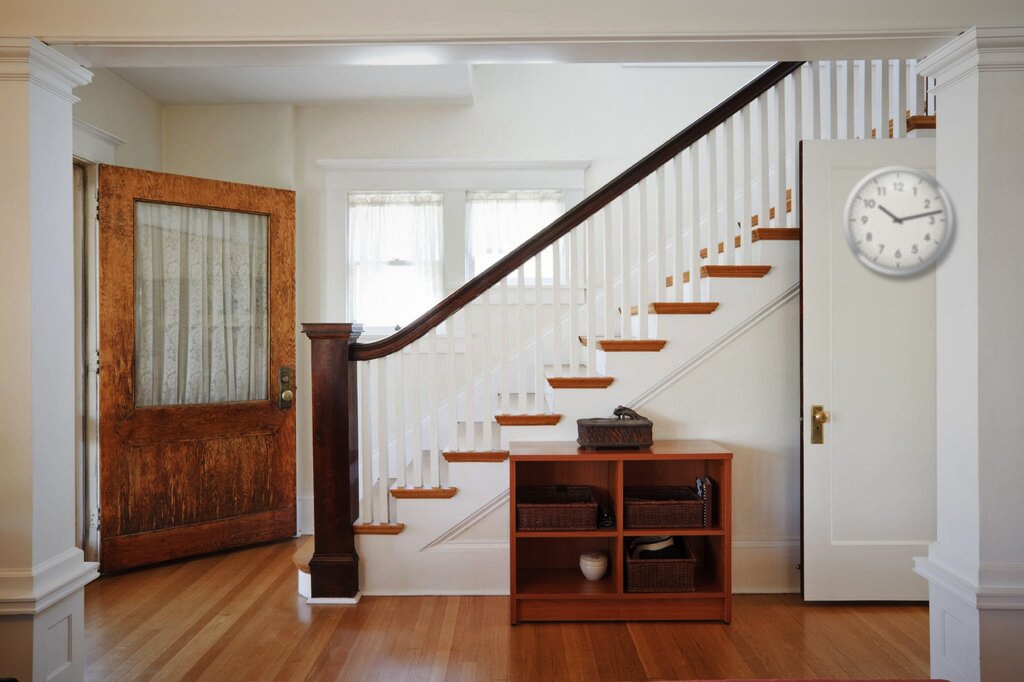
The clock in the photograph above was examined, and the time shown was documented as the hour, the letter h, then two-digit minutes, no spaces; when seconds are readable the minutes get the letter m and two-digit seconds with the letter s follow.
10h13
